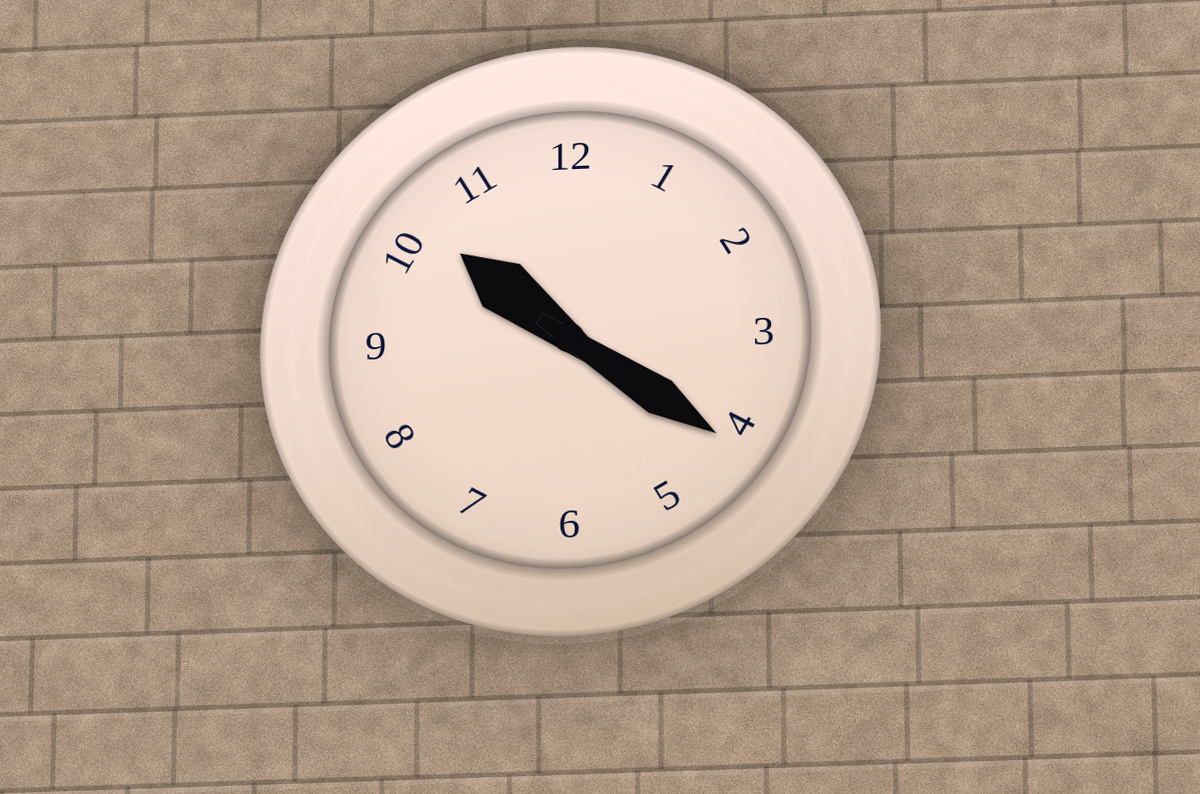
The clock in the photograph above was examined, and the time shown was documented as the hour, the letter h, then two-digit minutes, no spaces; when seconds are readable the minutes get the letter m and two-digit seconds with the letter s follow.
10h21
